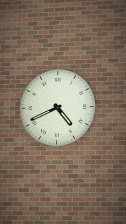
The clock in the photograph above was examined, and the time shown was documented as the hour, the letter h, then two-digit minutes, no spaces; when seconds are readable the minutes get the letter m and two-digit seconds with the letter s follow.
4h41
